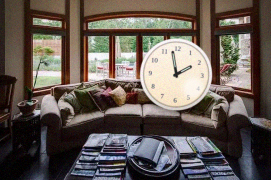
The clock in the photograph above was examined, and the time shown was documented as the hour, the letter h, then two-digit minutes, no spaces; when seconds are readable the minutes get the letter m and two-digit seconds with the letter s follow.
1h58
